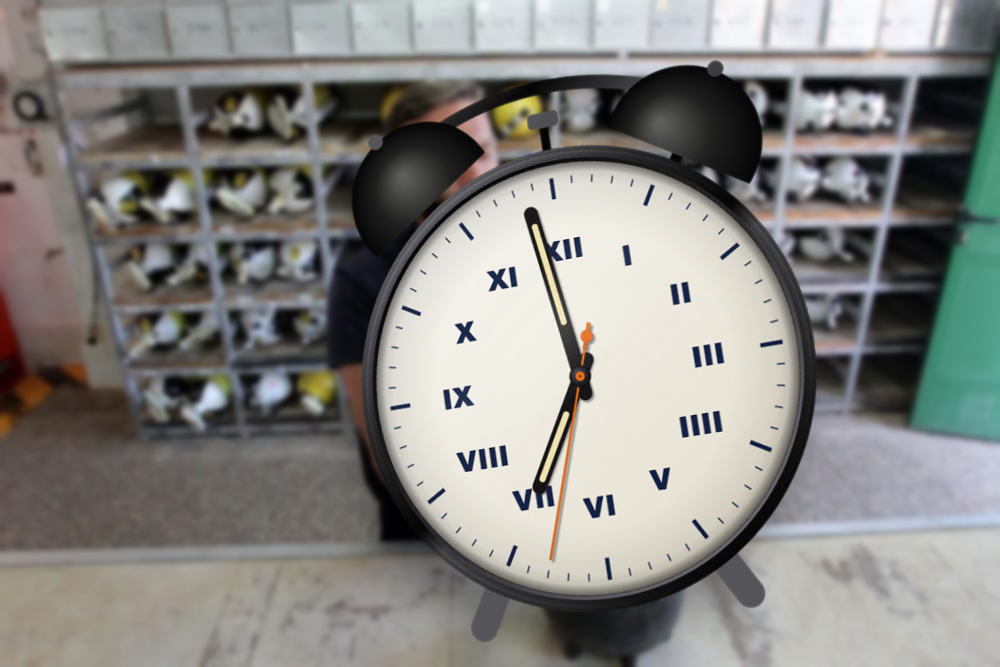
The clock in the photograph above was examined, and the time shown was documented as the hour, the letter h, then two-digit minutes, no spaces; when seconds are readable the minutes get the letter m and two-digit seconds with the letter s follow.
6h58m33s
